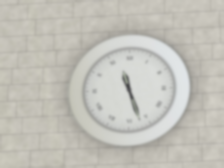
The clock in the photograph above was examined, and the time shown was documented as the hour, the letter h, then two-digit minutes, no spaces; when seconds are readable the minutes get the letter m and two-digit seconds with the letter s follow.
11h27
